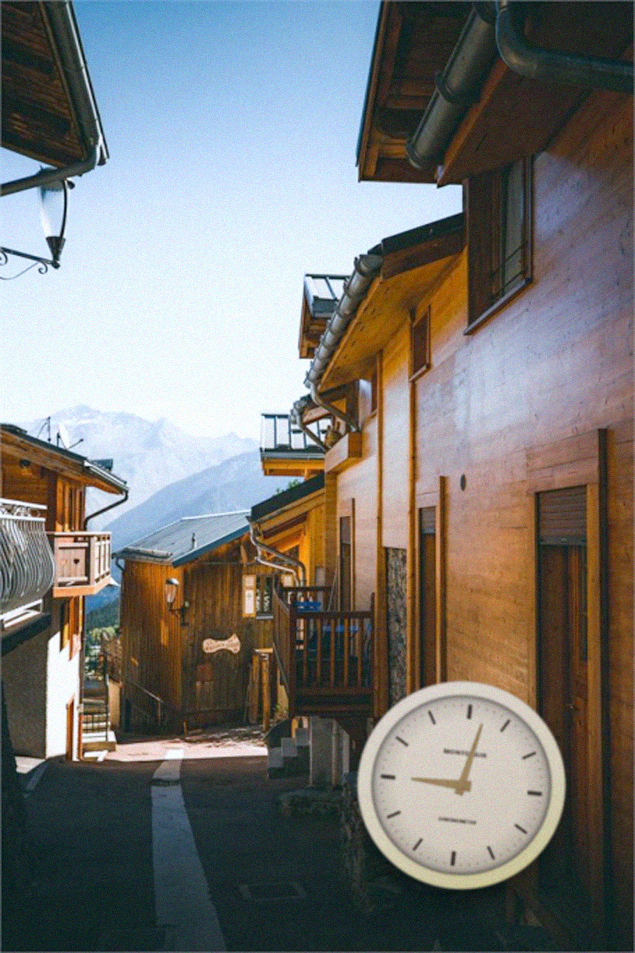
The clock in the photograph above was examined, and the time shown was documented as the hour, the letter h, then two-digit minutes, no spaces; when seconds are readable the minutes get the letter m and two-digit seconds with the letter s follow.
9h02
